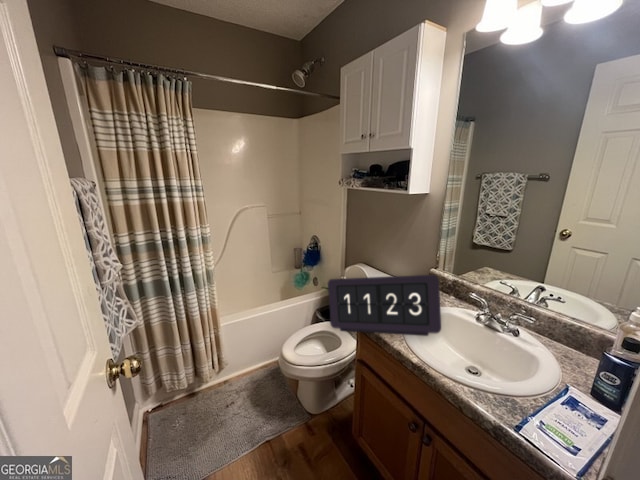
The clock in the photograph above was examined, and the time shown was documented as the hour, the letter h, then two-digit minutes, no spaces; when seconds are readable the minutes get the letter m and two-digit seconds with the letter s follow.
11h23
